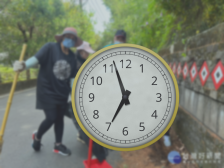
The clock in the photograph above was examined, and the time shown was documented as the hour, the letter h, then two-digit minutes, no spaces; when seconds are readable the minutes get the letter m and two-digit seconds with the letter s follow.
6h57
